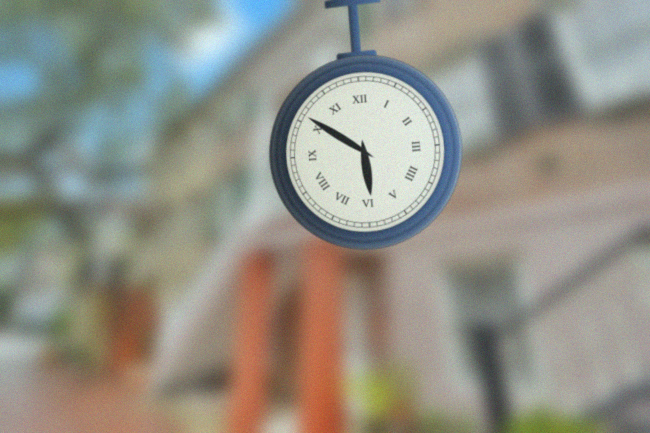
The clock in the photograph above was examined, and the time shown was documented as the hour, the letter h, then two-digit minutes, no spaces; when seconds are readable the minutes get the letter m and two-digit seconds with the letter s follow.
5h51
